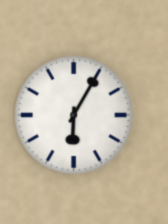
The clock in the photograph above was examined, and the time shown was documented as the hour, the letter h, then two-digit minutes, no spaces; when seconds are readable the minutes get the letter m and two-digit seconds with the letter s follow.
6h05
